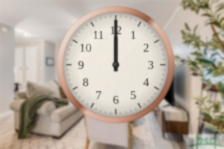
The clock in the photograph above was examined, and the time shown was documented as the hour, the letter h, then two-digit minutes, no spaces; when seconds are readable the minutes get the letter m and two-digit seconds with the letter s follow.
12h00
